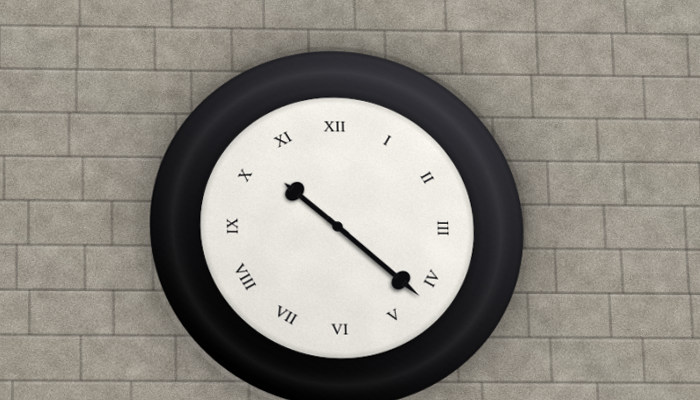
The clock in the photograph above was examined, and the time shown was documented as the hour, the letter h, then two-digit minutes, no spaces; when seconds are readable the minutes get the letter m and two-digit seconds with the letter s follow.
10h22
